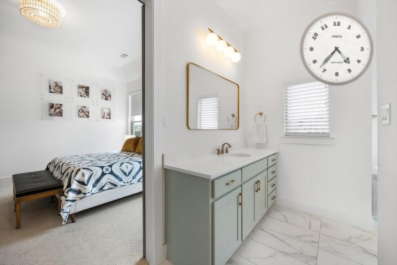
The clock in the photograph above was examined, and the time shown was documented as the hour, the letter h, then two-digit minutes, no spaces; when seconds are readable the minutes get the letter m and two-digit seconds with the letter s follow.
4h37
